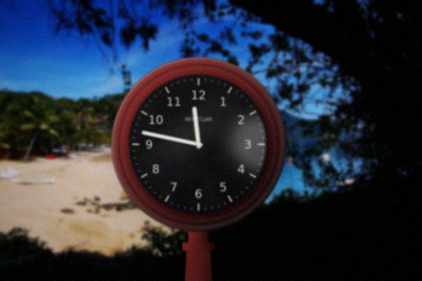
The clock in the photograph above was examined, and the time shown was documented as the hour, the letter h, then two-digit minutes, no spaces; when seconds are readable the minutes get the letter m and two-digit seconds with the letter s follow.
11h47
